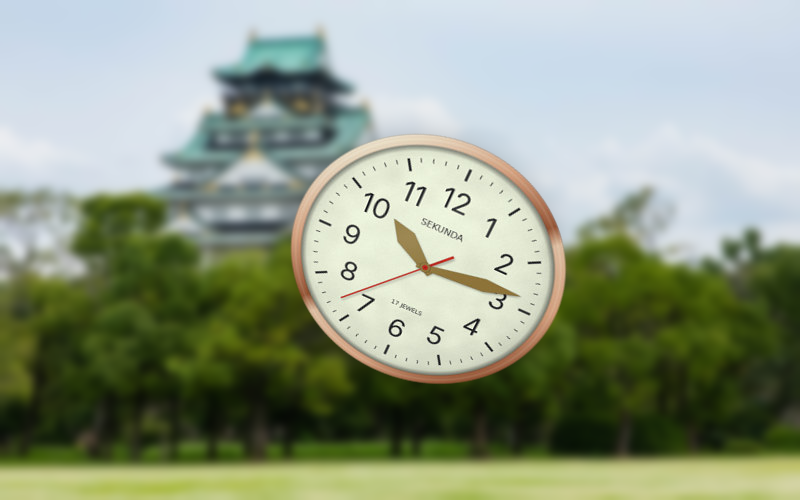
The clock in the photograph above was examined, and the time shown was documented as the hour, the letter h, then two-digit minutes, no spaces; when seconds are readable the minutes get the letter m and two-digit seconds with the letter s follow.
10h13m37s
